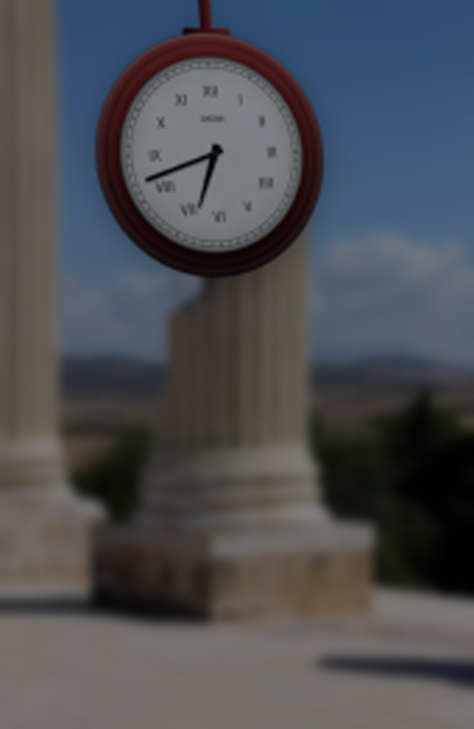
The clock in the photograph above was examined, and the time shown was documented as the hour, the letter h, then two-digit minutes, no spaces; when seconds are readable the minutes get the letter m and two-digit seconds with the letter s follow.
6h42
